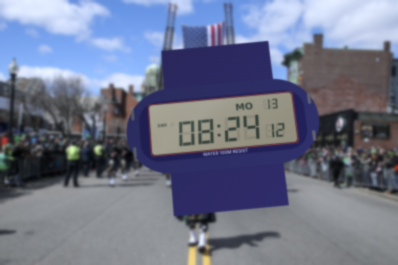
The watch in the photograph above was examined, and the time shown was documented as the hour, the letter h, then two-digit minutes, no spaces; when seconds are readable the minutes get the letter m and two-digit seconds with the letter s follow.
8h24m12s
